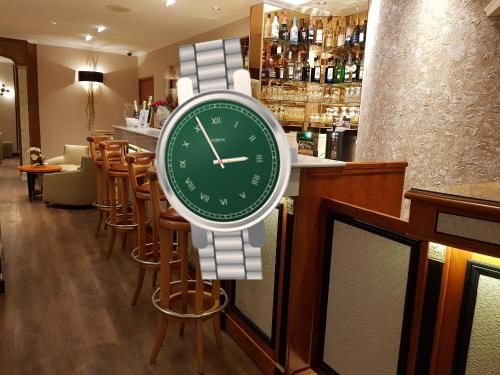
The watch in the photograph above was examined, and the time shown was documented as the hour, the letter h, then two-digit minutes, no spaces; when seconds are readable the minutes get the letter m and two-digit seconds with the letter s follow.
2h56
